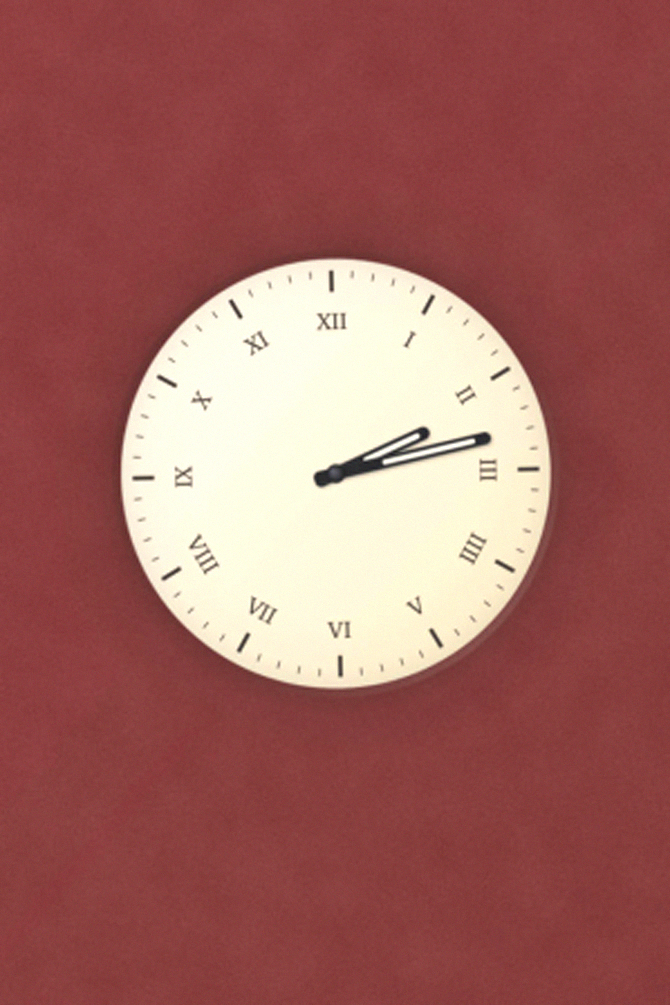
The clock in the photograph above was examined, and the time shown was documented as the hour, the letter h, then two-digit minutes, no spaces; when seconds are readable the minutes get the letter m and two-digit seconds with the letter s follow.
2h13
